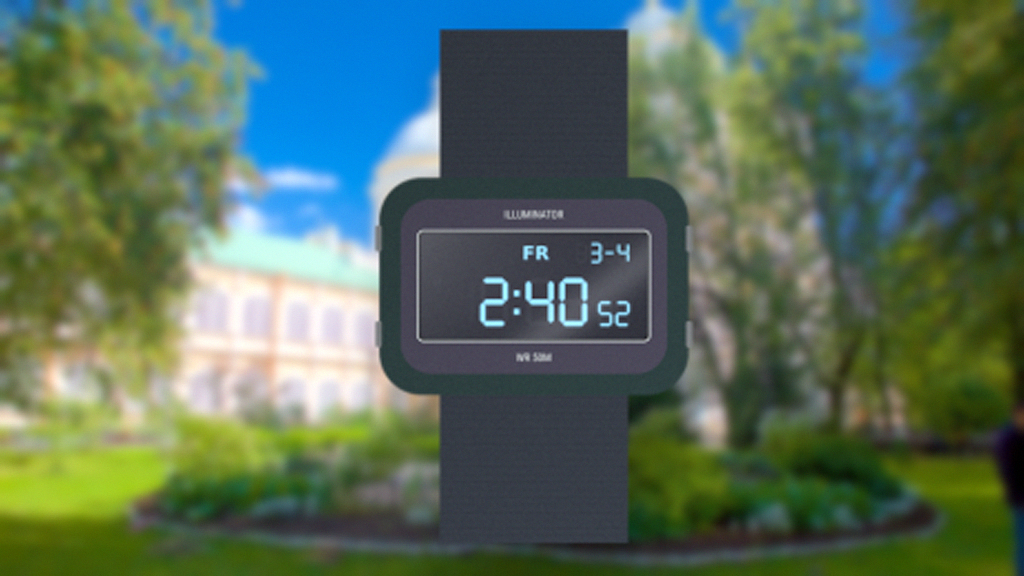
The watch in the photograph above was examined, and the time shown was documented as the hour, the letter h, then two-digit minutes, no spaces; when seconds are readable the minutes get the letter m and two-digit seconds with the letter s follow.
2h40m52s
